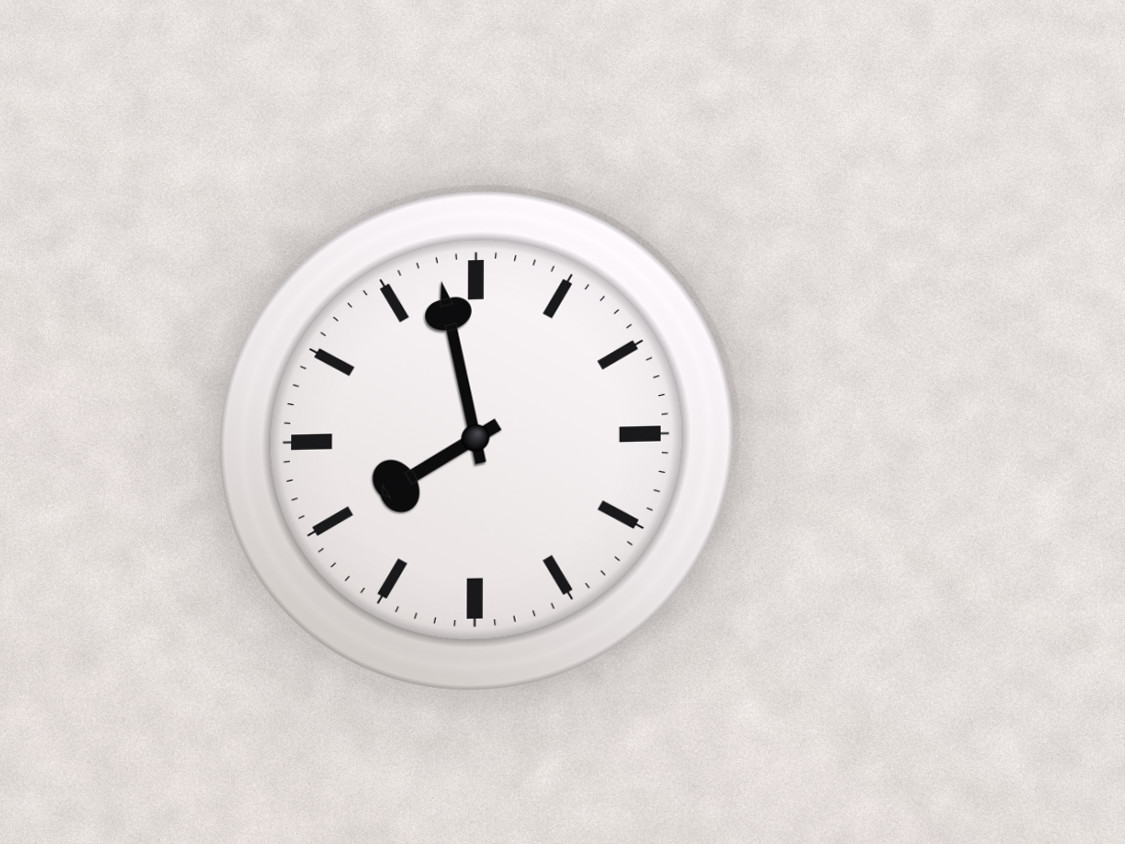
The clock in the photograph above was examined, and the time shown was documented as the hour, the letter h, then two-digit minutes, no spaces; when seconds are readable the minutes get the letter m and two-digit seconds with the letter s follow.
7h58
